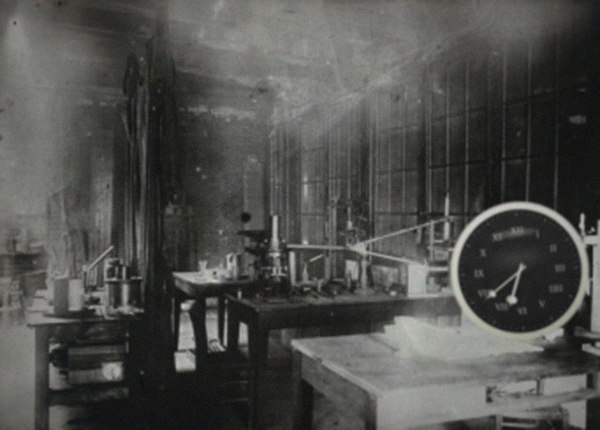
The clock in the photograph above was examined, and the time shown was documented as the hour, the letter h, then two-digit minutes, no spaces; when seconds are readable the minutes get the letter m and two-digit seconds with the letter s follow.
6h39
